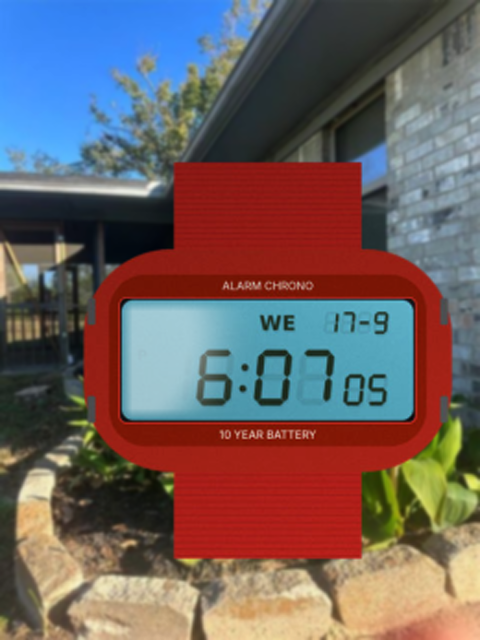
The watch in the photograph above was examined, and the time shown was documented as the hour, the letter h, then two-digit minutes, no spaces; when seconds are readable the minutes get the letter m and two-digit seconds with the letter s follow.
6h07m05s
